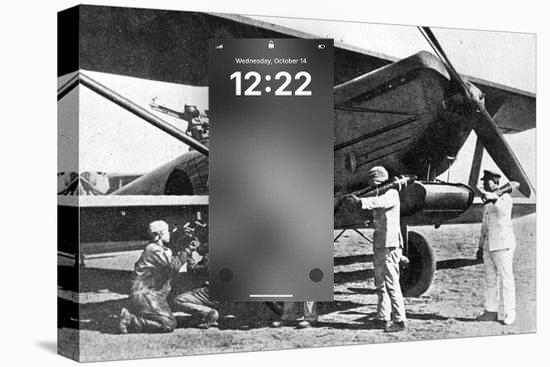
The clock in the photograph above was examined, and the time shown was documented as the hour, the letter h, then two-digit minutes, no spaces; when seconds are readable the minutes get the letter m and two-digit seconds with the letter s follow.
12h22
